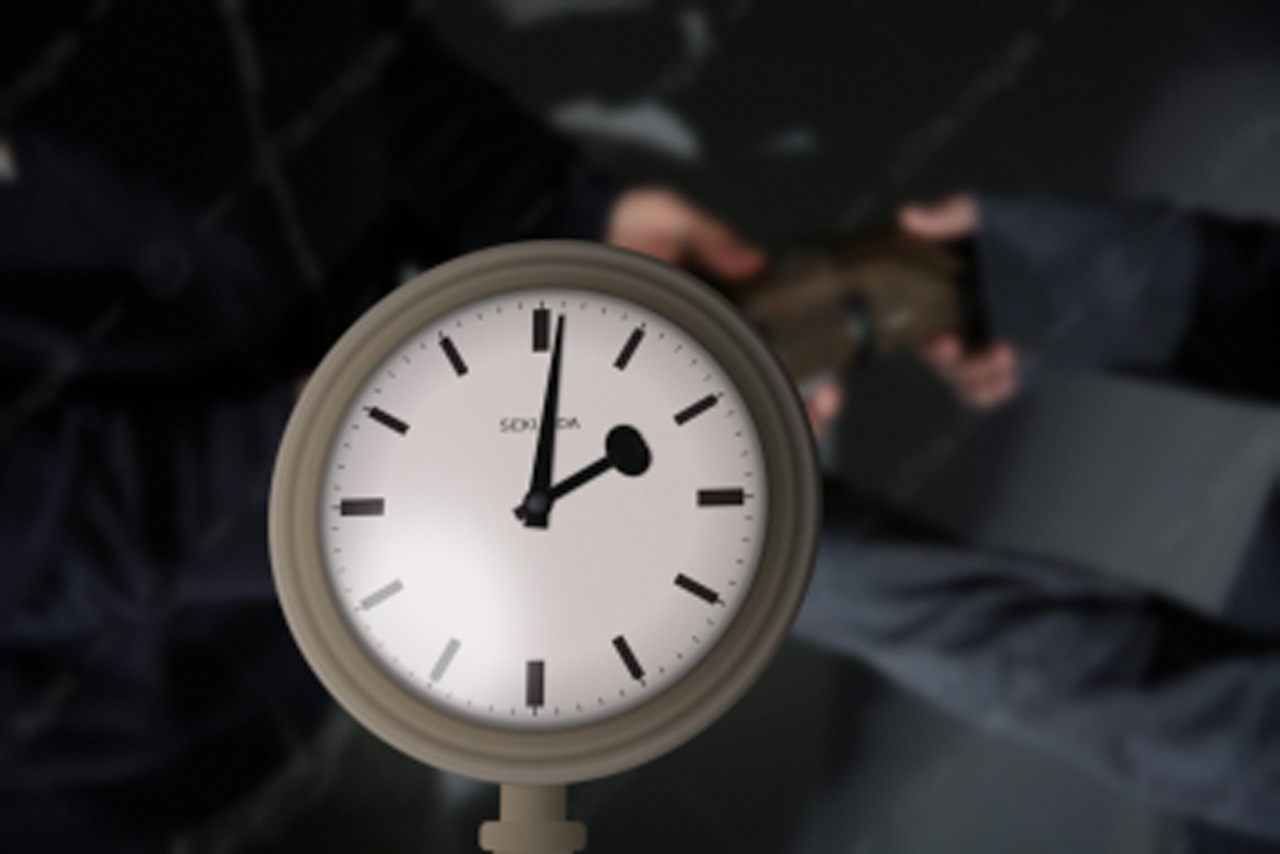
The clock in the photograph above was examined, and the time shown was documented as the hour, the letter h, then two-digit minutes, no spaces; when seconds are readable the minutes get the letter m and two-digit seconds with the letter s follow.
2h01
